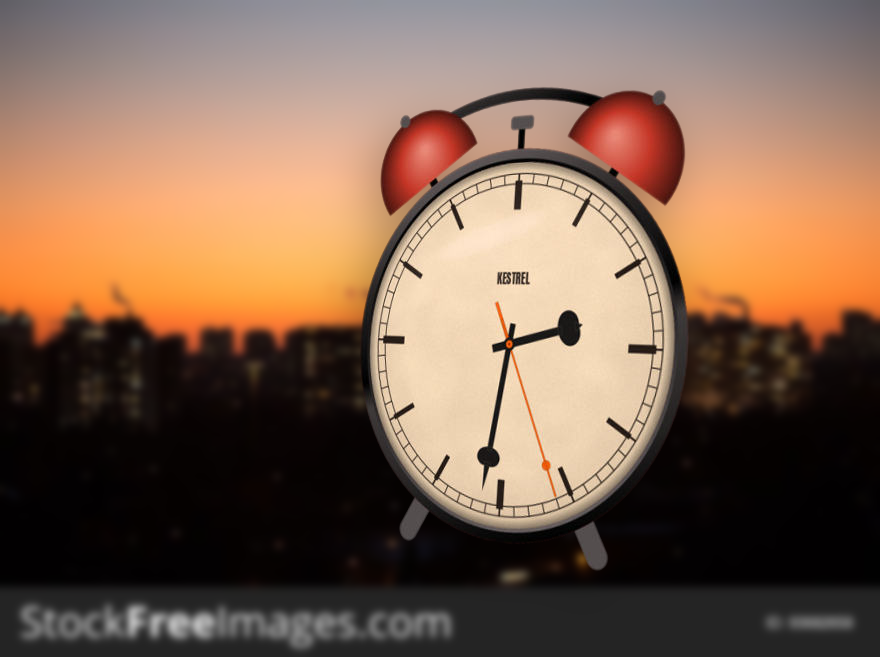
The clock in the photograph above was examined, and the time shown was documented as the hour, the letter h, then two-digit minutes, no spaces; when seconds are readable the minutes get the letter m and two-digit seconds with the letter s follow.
2h31m26s
